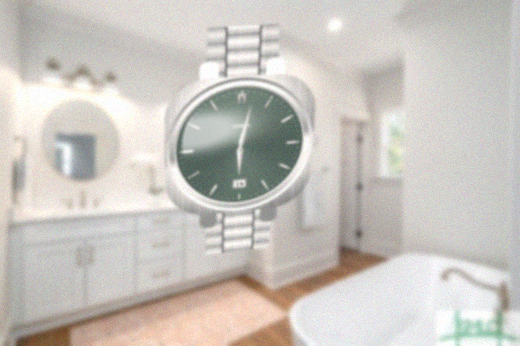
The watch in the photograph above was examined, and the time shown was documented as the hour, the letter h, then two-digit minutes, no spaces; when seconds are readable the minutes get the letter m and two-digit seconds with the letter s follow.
6h02
